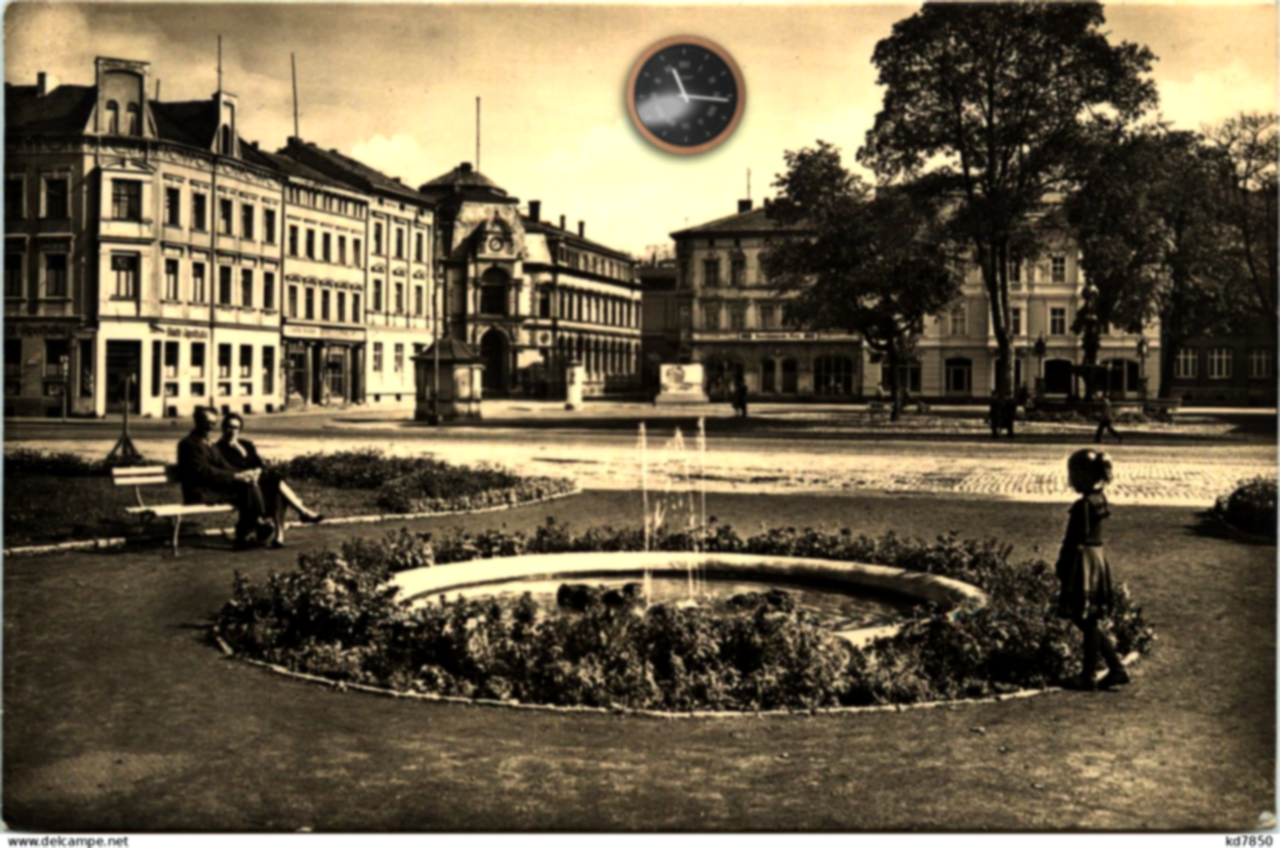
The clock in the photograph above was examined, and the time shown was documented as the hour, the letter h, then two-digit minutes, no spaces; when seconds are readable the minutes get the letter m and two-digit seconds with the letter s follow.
11h16
